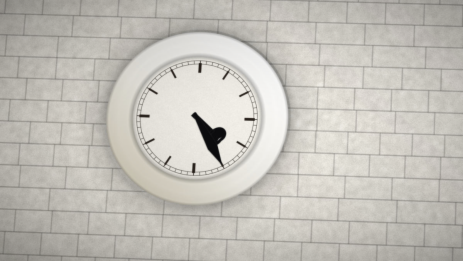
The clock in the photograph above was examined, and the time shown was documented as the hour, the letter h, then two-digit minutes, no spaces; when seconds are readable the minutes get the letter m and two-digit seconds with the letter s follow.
4h25
